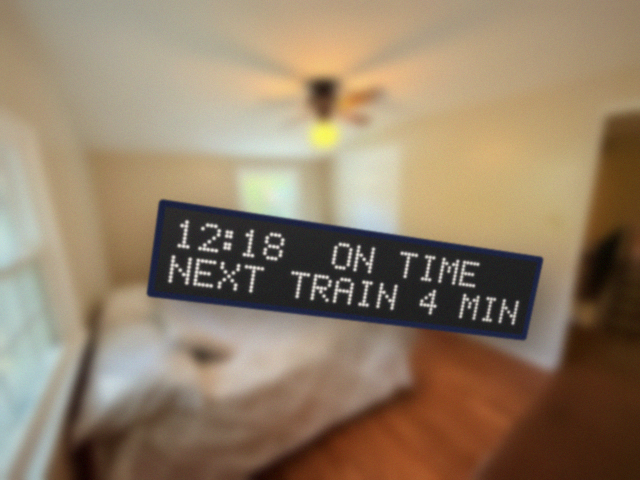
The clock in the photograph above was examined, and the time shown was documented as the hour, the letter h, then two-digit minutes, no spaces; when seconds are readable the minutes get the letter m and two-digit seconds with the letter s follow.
12h18
